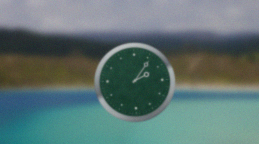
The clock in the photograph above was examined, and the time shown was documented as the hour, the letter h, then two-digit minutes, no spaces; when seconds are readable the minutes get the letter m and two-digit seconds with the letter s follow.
2h06
